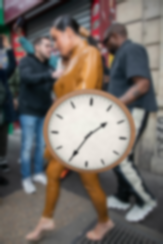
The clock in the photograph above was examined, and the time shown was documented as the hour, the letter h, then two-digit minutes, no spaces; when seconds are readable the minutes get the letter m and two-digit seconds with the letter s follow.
1h35
